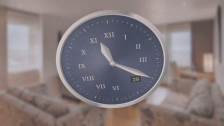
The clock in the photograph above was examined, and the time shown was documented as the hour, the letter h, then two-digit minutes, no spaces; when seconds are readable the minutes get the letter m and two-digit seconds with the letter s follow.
11h20
